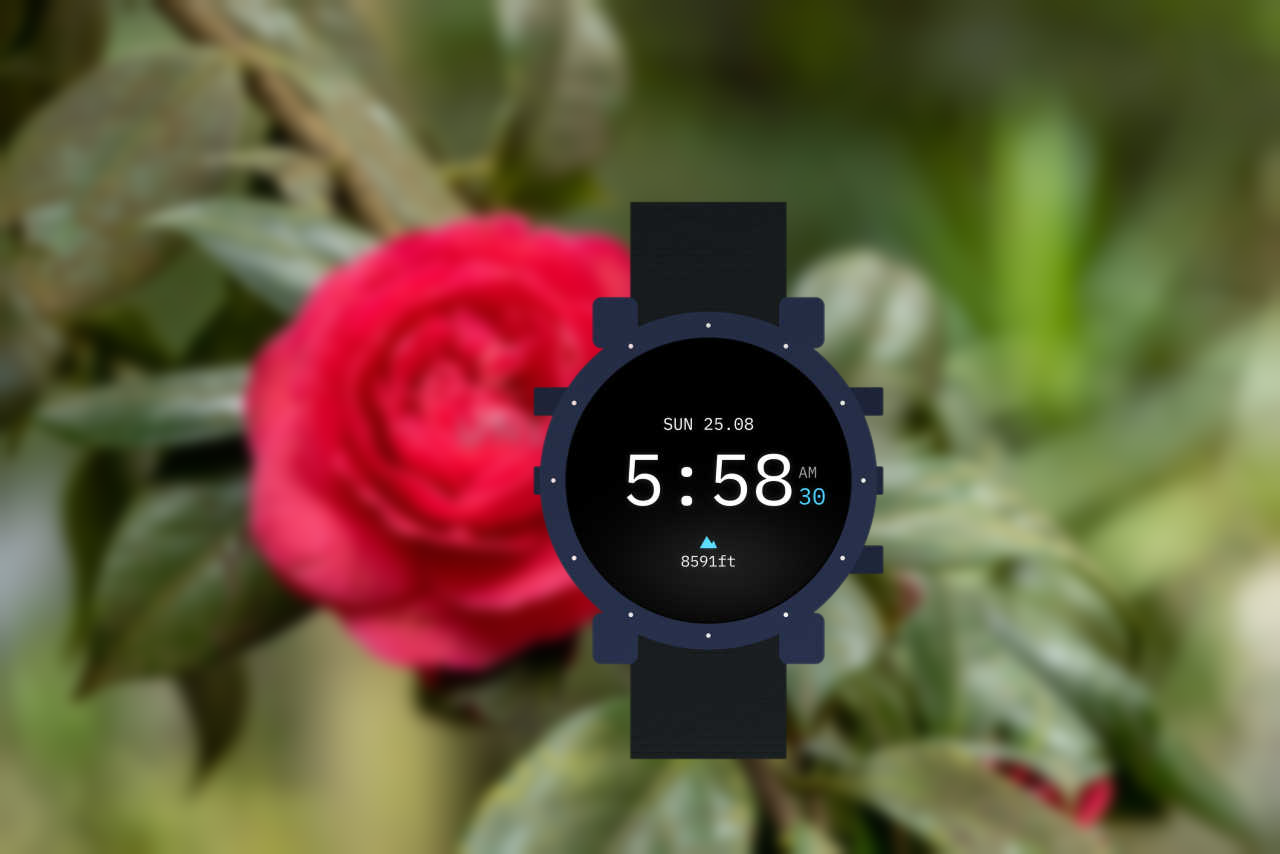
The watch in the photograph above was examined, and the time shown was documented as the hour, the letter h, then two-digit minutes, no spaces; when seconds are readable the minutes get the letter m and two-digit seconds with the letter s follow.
5h58m30s
